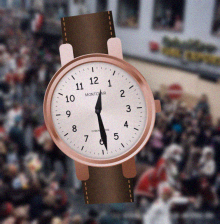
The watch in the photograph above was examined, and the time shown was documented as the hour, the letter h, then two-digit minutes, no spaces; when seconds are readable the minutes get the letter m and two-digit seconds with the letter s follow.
12h29
